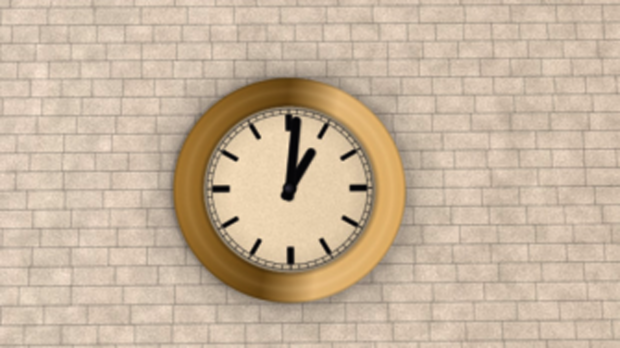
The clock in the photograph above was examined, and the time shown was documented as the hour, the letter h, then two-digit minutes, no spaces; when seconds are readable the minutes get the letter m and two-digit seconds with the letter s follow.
1h01
